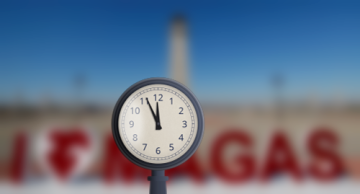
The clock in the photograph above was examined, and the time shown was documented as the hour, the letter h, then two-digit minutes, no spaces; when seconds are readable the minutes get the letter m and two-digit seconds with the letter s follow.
11h56
